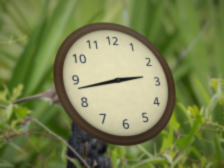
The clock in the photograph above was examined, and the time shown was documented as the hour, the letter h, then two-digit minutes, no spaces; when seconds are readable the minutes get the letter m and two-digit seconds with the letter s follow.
2h43
